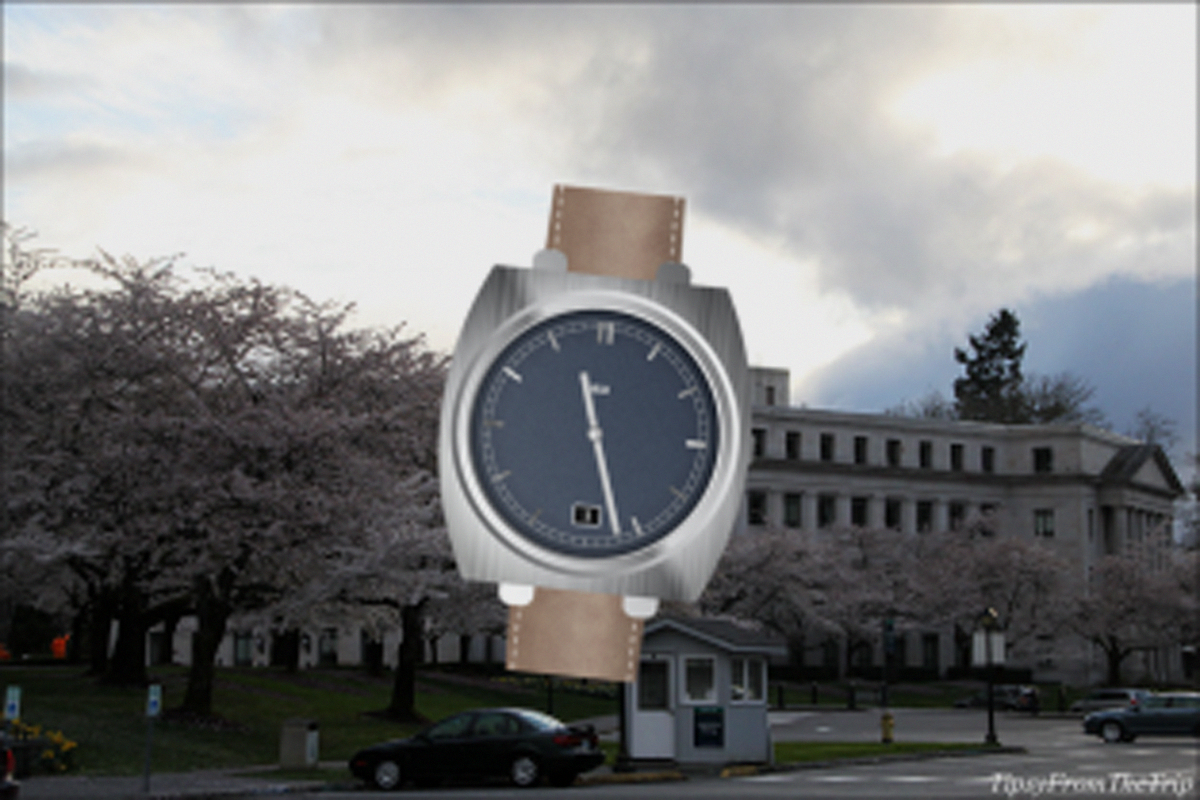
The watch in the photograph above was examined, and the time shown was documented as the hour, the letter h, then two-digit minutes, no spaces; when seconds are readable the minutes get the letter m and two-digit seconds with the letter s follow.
11h27
